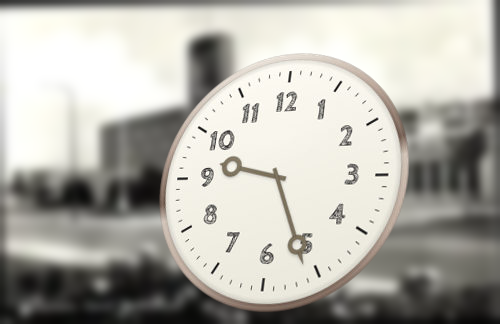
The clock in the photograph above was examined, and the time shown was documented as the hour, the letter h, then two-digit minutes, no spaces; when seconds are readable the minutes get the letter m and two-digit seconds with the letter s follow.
9h26
